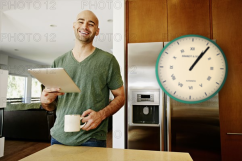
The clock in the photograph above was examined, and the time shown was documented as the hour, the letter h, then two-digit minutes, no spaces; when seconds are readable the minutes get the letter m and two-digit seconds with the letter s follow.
1h06
